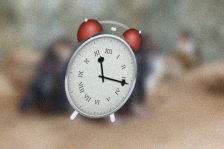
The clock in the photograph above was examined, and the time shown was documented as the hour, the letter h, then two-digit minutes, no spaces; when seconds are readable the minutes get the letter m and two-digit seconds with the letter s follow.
11h16
